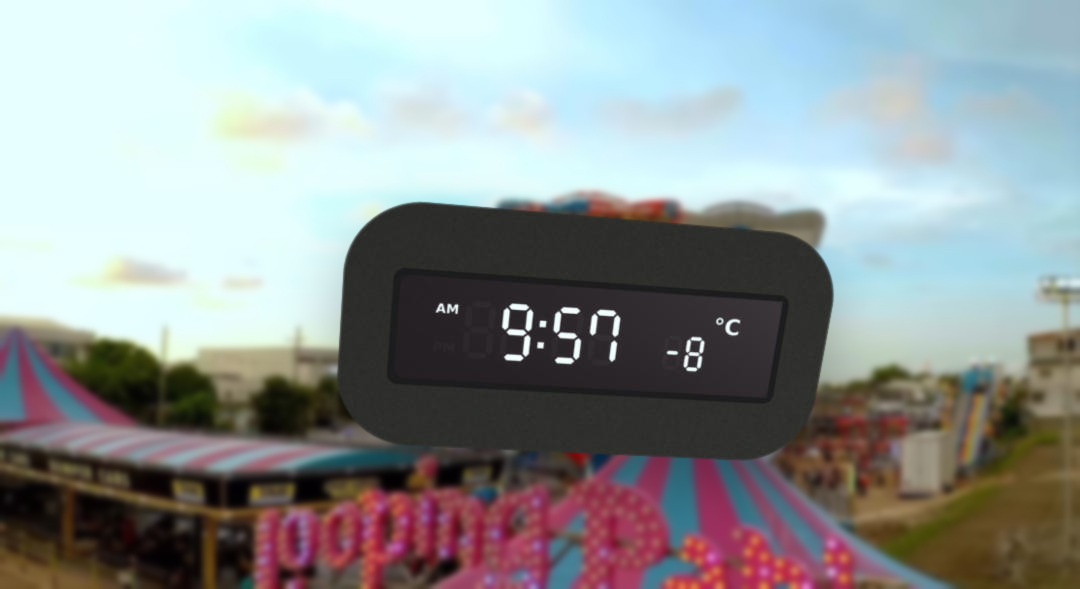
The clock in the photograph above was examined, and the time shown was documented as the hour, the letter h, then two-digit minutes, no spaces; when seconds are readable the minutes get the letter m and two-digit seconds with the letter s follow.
9h57
